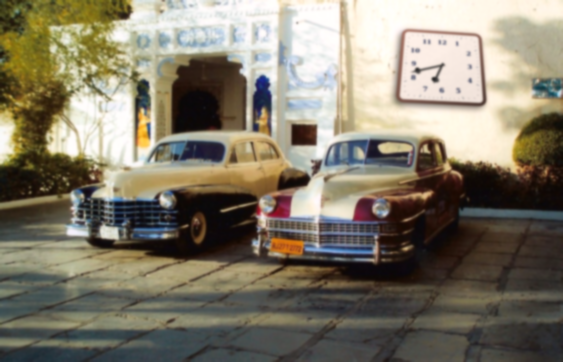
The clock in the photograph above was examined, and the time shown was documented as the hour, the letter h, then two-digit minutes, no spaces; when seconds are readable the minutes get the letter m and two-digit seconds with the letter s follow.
6h42
